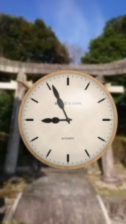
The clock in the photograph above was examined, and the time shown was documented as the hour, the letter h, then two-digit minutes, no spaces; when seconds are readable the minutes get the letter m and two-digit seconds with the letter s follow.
8h56
